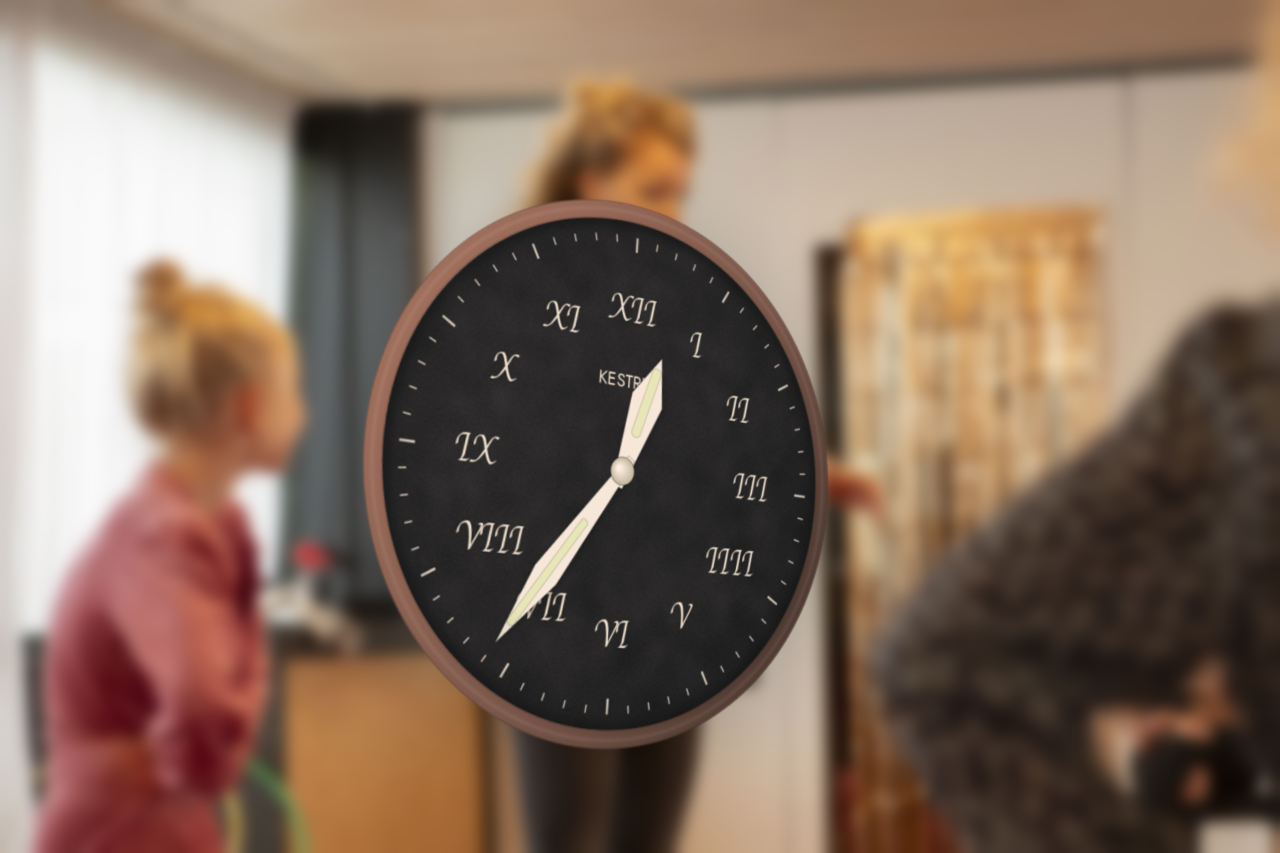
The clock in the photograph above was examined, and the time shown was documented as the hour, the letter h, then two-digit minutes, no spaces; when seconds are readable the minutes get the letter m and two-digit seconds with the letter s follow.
12h36
